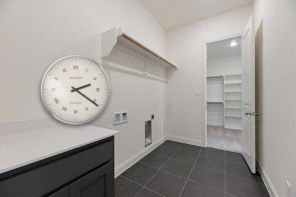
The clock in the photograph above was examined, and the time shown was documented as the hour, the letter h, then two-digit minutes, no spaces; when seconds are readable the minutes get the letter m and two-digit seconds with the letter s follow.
2h21
